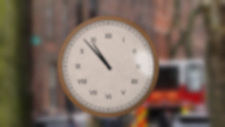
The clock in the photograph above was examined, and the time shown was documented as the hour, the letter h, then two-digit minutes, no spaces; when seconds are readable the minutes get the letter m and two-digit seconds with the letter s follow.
10h53
